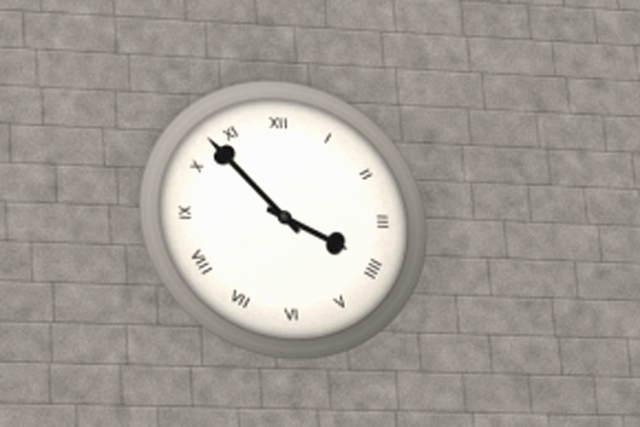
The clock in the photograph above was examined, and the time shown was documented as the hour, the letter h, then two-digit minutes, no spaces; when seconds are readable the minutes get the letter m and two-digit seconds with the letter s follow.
3h53
